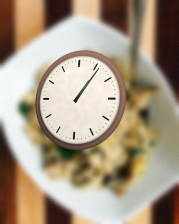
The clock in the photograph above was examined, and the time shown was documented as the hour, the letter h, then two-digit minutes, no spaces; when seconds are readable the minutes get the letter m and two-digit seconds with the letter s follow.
1h06
